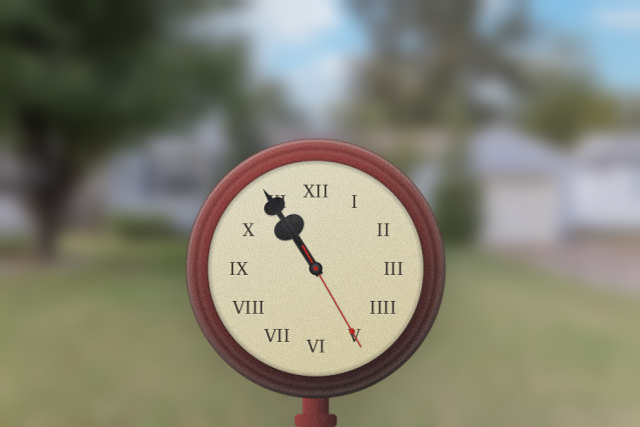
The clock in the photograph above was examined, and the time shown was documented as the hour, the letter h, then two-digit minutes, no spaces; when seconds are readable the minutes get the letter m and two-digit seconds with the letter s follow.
10h54m25s
